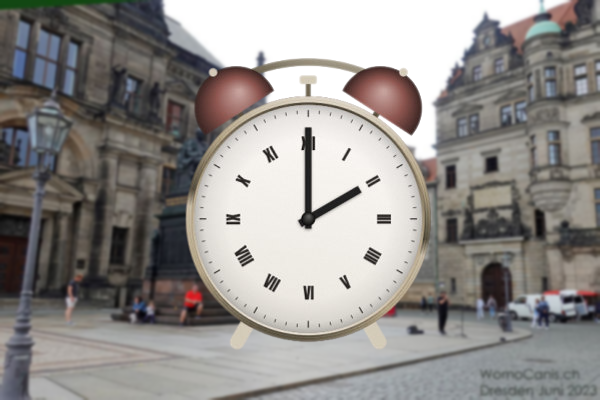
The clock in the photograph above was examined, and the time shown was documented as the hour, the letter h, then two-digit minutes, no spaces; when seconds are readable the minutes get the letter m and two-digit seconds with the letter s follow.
2h00
